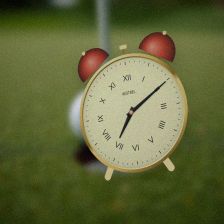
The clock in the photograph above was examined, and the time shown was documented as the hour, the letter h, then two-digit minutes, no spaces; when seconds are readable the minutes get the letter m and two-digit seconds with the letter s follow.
7h10
